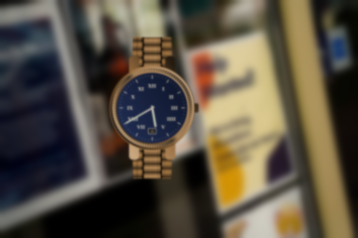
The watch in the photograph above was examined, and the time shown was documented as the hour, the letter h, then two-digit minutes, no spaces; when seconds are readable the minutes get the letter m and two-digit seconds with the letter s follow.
5h40
